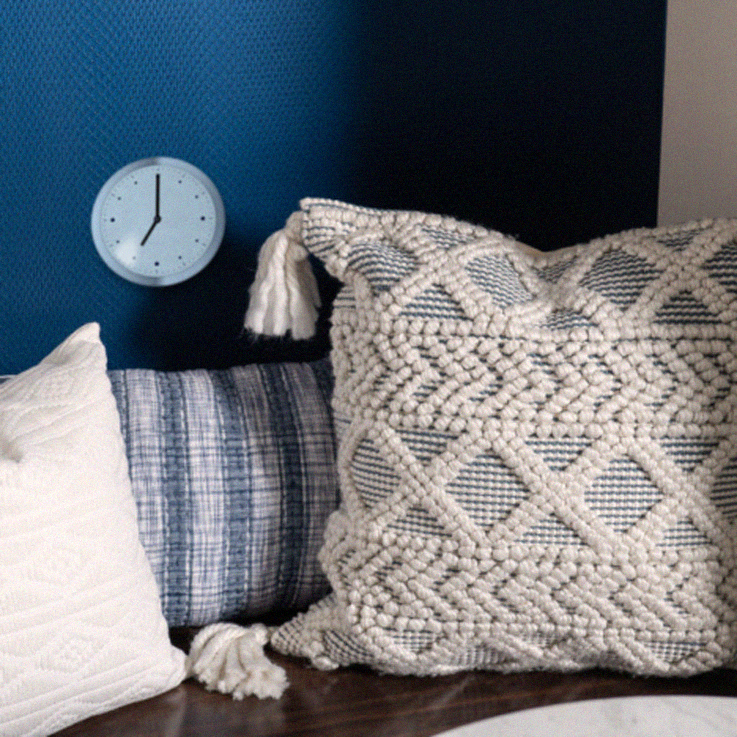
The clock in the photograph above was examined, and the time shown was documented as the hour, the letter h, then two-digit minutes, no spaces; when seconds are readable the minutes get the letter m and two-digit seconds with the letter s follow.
7h00
